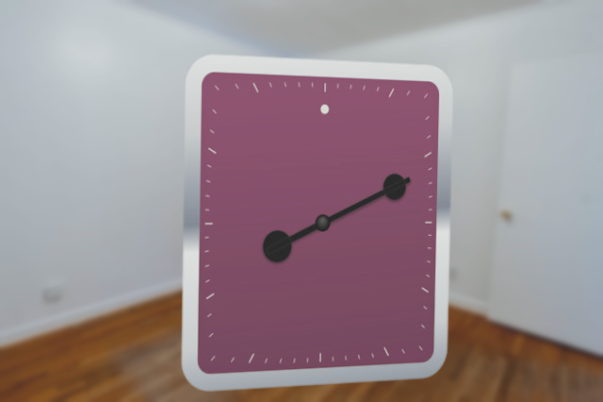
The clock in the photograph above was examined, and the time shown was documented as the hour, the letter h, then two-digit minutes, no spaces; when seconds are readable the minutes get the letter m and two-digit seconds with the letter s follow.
8h11
